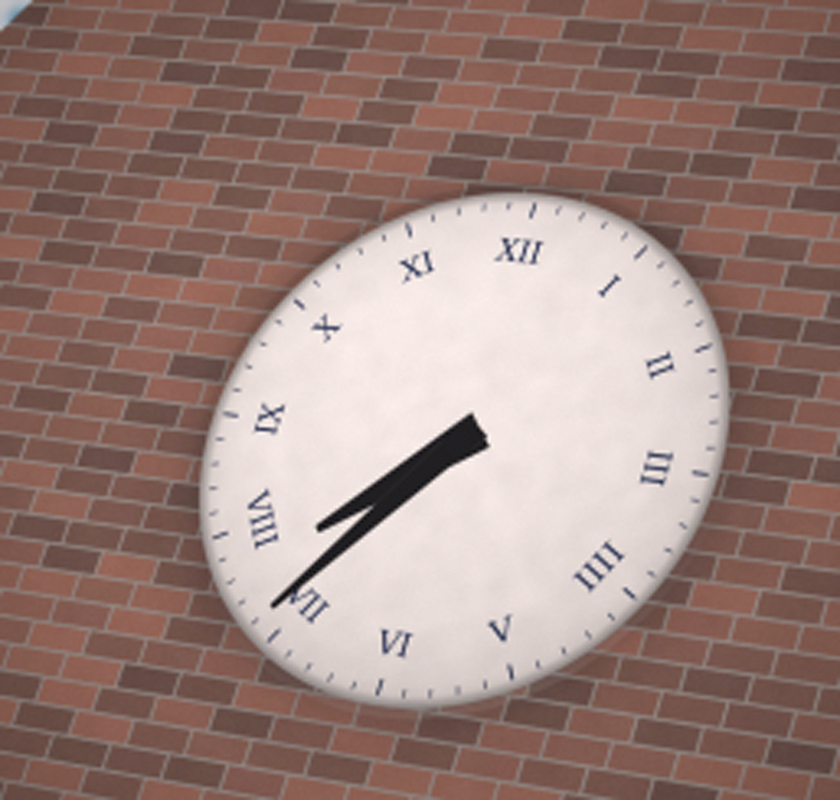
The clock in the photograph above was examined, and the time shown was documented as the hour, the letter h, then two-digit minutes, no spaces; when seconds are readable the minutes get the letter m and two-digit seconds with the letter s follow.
7h36
